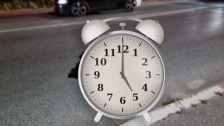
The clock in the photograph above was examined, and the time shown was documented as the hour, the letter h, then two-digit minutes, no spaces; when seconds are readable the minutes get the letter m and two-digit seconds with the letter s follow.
5h00
